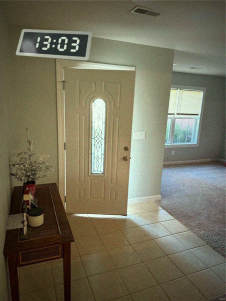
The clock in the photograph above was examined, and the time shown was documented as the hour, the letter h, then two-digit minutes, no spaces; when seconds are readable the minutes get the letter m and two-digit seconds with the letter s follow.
13h03
